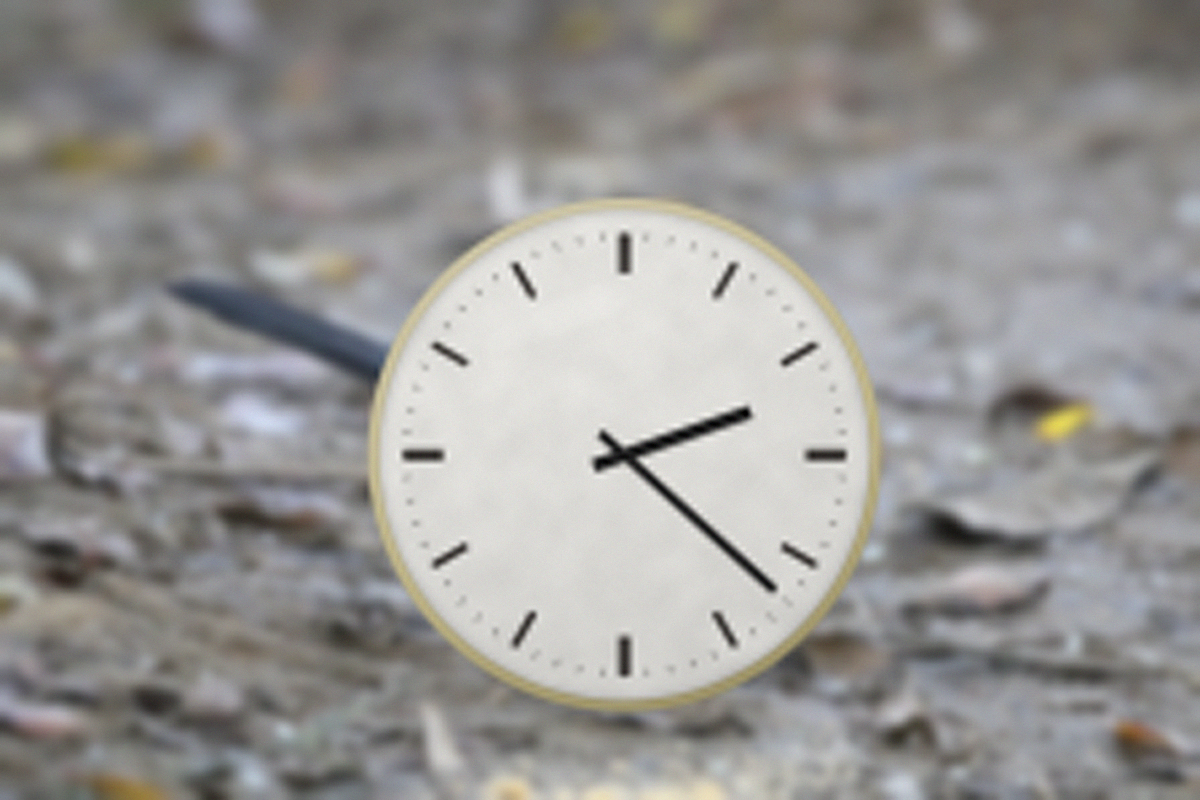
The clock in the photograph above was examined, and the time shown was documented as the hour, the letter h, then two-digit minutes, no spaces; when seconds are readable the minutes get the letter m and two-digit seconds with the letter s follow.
2h22
